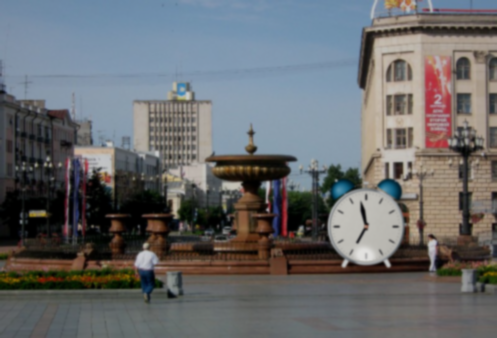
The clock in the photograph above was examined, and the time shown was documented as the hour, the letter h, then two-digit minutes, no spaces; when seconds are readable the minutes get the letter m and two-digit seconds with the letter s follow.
6h58
